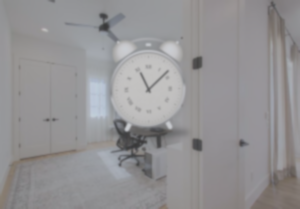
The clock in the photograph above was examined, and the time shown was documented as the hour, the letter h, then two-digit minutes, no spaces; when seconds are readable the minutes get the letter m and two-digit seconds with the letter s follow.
11h08
